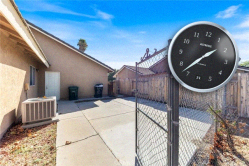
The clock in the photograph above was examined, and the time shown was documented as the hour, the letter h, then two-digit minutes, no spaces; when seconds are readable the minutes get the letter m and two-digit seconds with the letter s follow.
1h37
